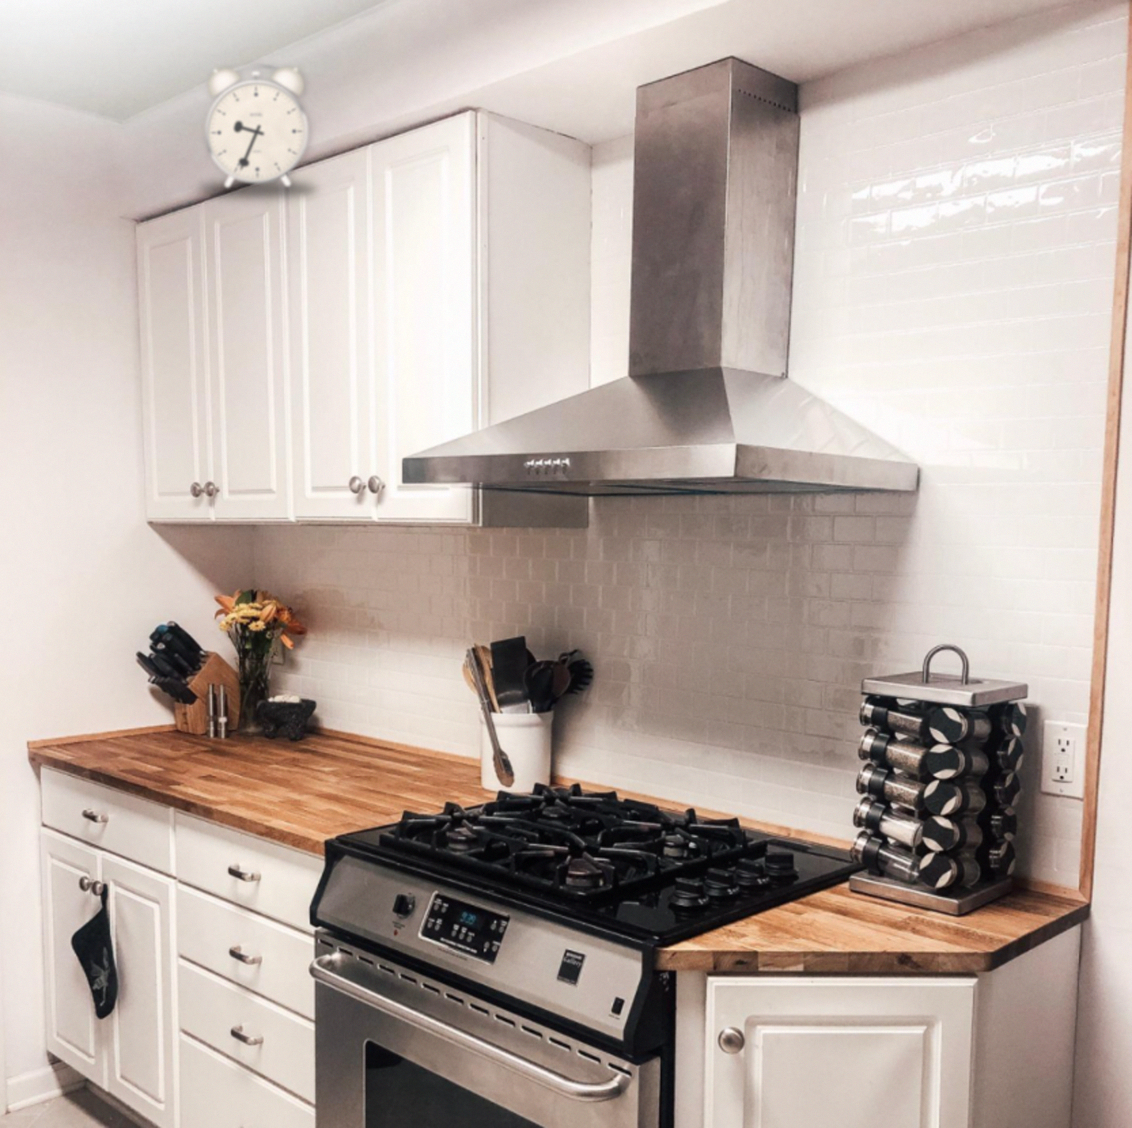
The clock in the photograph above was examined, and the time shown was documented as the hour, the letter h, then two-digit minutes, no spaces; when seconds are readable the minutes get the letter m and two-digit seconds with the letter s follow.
9h34
